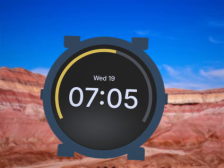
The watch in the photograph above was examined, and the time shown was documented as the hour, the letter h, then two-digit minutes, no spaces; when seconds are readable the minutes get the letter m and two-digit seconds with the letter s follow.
7h05
